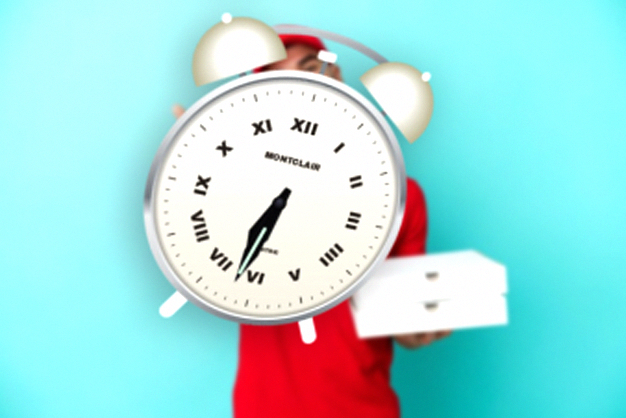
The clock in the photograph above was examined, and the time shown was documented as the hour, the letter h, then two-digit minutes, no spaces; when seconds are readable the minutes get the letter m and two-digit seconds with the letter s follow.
6h32
